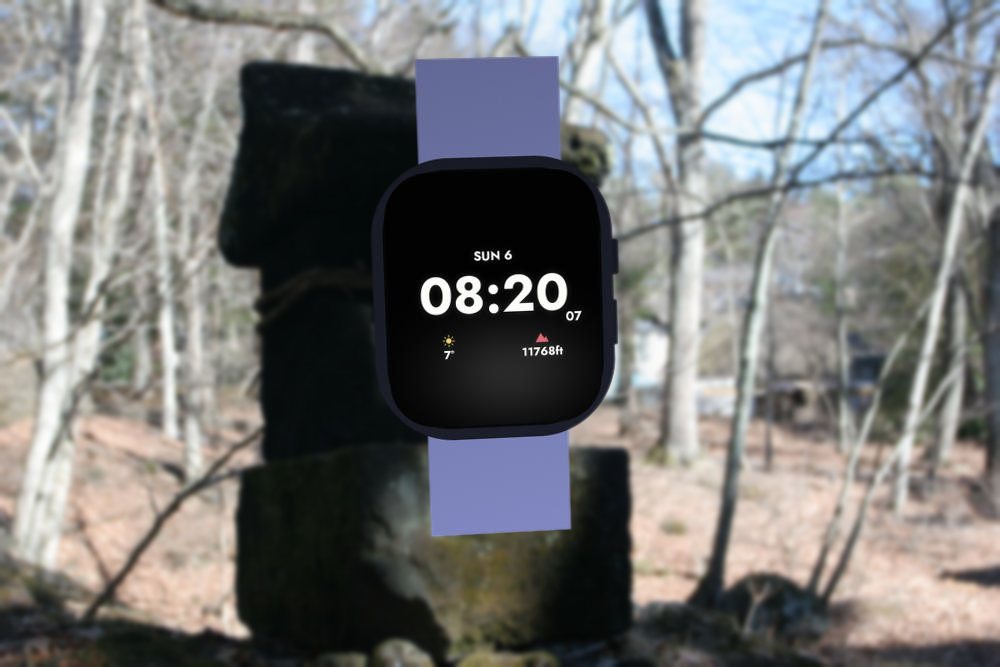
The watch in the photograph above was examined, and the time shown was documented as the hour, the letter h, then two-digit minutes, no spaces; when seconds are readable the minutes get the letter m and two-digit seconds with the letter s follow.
8h20m07s
